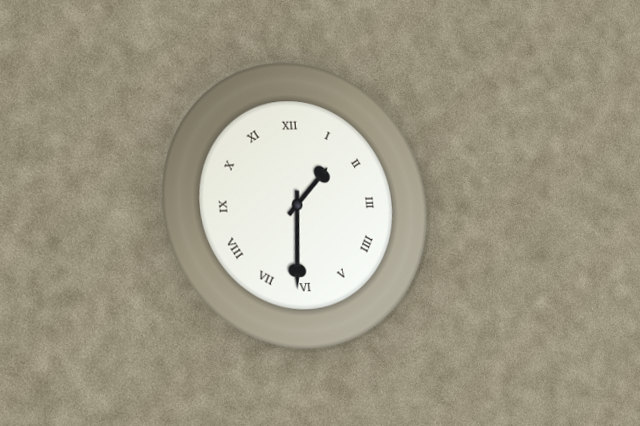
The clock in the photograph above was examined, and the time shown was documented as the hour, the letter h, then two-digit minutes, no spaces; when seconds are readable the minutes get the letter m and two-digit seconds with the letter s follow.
1h31
